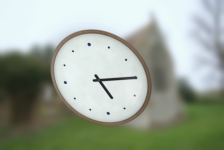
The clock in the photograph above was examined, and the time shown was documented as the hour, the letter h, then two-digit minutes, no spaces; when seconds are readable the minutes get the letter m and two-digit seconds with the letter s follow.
5h15
